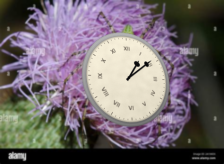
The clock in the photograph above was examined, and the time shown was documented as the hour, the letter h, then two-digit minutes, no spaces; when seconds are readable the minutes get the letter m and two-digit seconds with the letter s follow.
1h09
